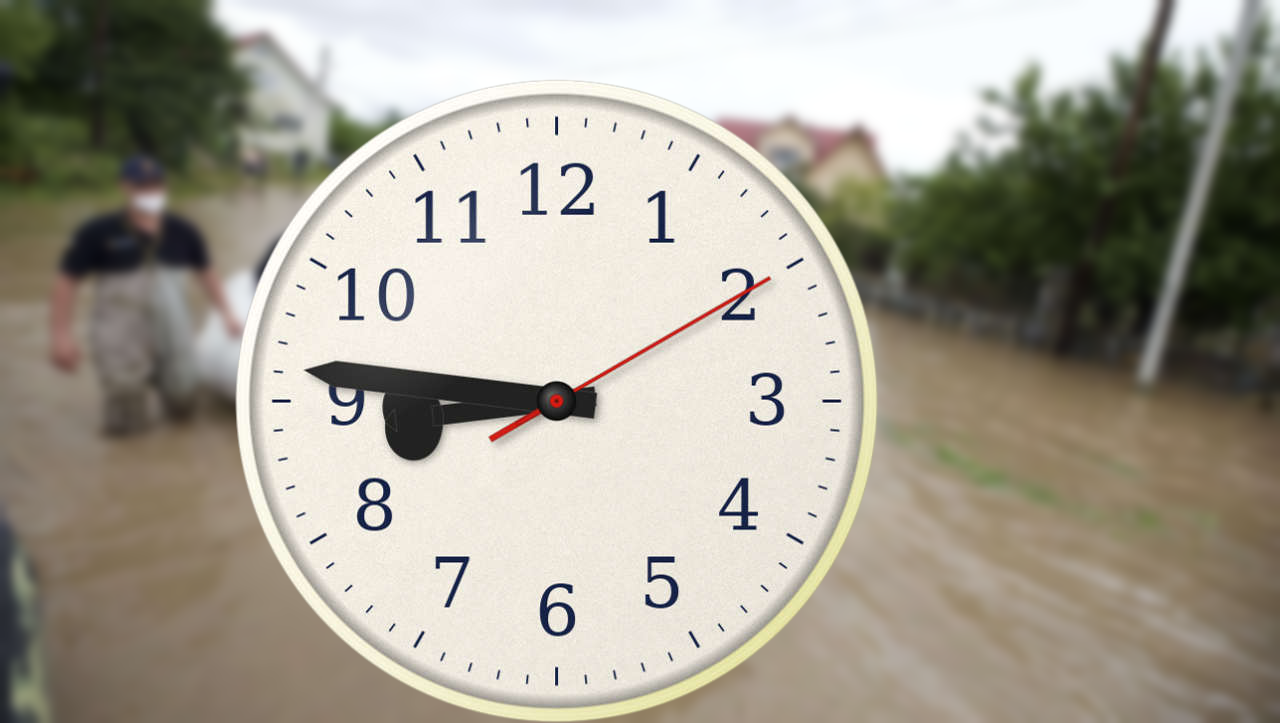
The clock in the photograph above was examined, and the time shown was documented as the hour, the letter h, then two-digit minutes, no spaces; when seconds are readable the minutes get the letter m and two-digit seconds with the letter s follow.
8h46m10s
